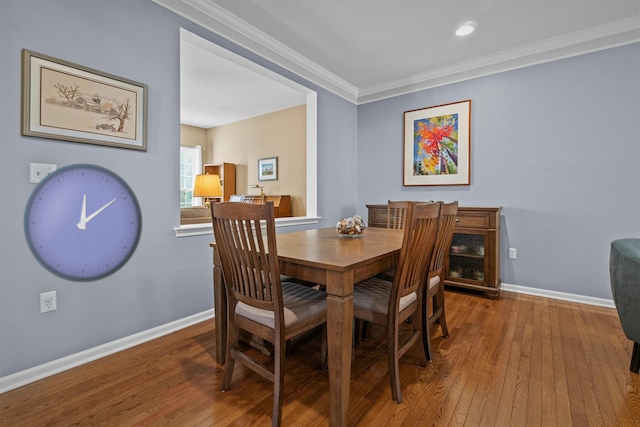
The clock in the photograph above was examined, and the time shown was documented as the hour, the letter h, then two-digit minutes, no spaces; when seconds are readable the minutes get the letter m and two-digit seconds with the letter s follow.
12h09
